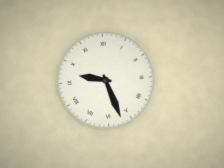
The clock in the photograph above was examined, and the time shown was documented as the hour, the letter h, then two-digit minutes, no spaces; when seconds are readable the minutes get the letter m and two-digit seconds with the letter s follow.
9h27
